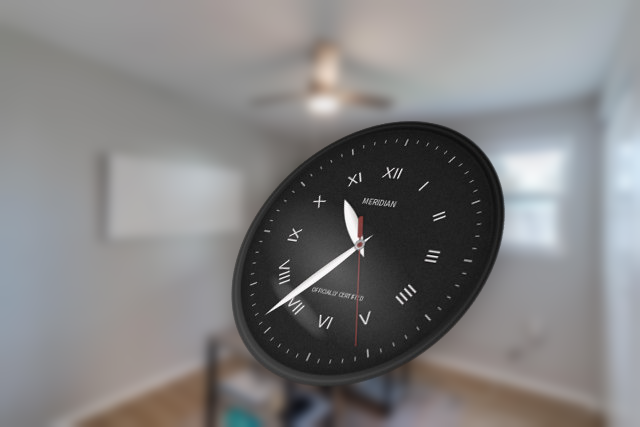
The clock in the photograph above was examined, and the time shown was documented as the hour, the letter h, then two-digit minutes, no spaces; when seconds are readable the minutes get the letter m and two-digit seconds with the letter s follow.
10h36m26s
